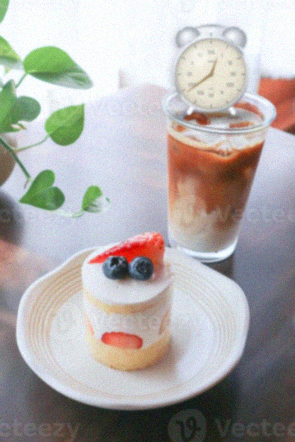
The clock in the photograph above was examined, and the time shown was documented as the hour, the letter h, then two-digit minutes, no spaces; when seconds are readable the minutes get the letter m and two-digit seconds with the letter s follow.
12h39
